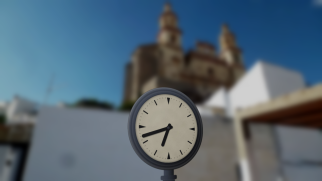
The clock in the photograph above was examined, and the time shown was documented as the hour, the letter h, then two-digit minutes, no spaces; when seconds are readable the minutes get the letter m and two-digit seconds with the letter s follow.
6h42
